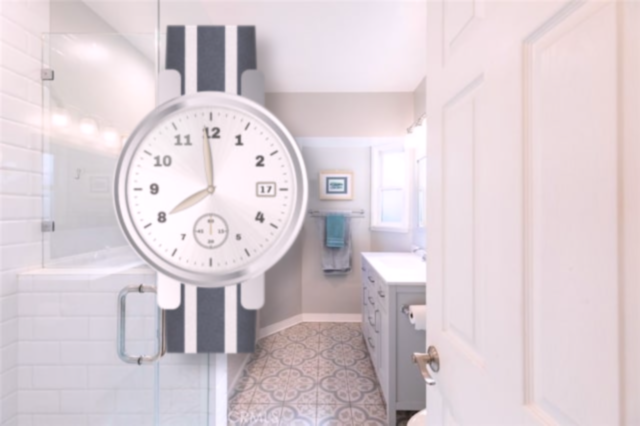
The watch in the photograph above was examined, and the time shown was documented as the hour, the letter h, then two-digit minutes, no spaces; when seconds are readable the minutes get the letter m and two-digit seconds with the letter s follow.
7h59
